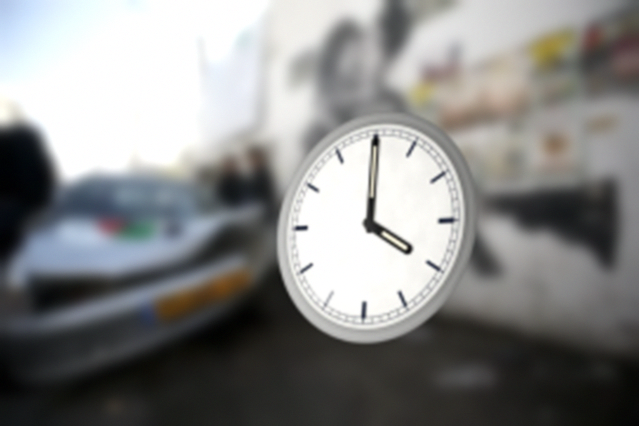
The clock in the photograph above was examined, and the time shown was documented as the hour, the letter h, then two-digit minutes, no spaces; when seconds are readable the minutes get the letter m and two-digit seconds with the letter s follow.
4h00
